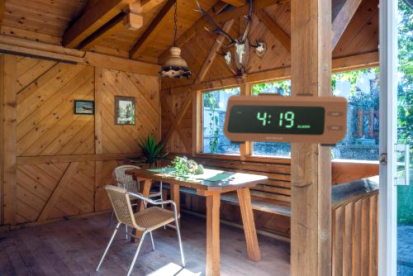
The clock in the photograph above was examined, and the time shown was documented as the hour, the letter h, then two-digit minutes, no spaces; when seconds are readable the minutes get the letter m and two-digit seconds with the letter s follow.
4h19
